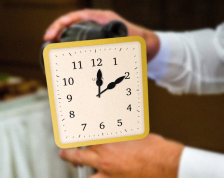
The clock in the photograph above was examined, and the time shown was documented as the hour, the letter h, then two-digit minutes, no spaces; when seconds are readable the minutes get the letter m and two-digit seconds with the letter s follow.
12h10
